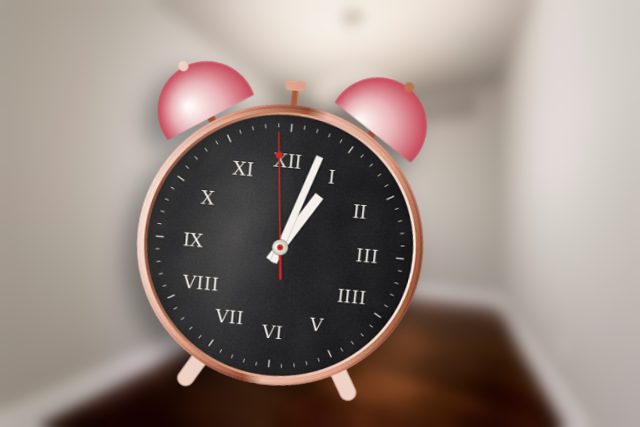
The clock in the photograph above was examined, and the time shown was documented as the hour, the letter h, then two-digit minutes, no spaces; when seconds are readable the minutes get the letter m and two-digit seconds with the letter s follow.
1h02m59s
